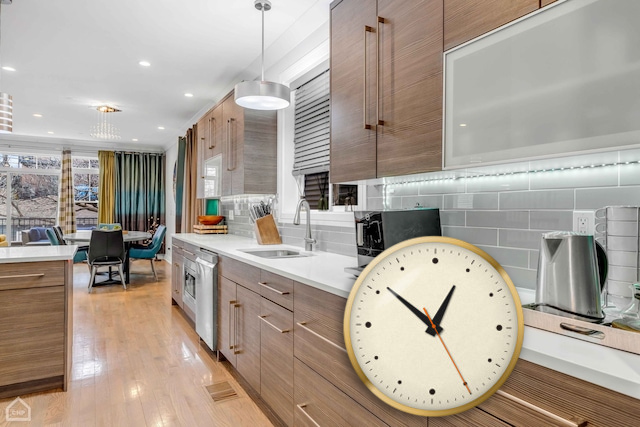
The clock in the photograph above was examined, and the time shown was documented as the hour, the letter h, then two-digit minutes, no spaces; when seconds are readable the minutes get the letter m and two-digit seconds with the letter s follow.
12h51m25s
